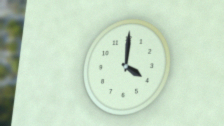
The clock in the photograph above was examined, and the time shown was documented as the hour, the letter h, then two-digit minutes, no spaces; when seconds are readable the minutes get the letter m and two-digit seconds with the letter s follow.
4h00
